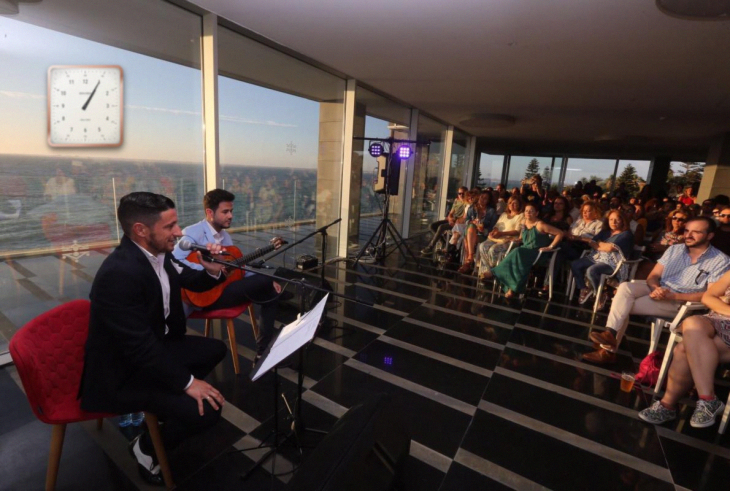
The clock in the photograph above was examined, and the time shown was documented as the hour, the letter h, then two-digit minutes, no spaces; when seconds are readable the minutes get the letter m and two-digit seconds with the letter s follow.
1h05
